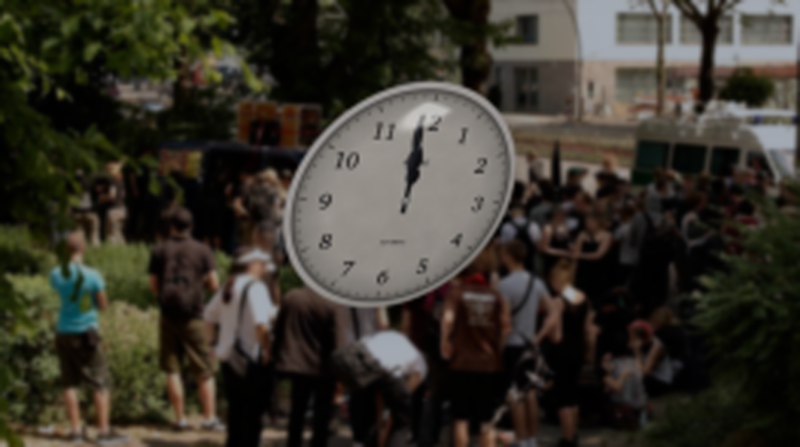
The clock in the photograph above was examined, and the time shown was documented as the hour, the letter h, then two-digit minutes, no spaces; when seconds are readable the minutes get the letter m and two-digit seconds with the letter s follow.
11h59
